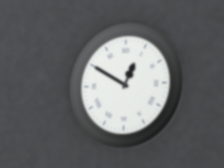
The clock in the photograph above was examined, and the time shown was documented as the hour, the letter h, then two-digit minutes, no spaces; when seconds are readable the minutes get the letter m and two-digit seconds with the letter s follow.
12h50
